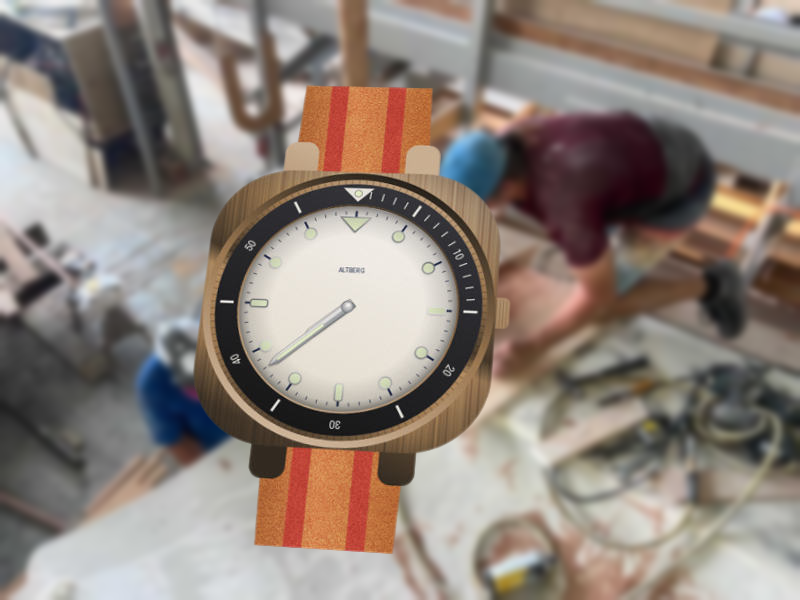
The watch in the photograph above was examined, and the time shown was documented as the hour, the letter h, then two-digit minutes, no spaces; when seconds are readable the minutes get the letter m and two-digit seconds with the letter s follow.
7h38
